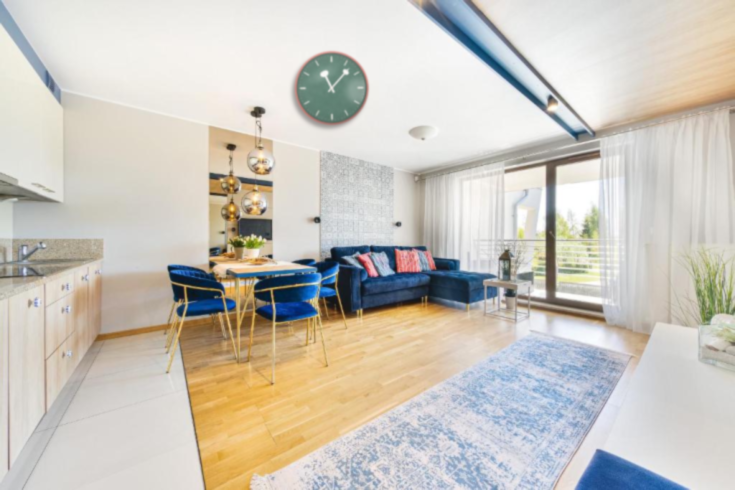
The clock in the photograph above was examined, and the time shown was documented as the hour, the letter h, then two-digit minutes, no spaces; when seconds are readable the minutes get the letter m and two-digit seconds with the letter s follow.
11h07
